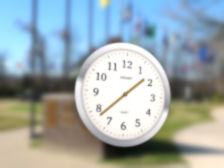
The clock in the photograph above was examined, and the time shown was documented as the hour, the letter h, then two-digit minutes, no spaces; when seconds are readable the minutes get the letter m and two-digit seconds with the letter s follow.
1h38
